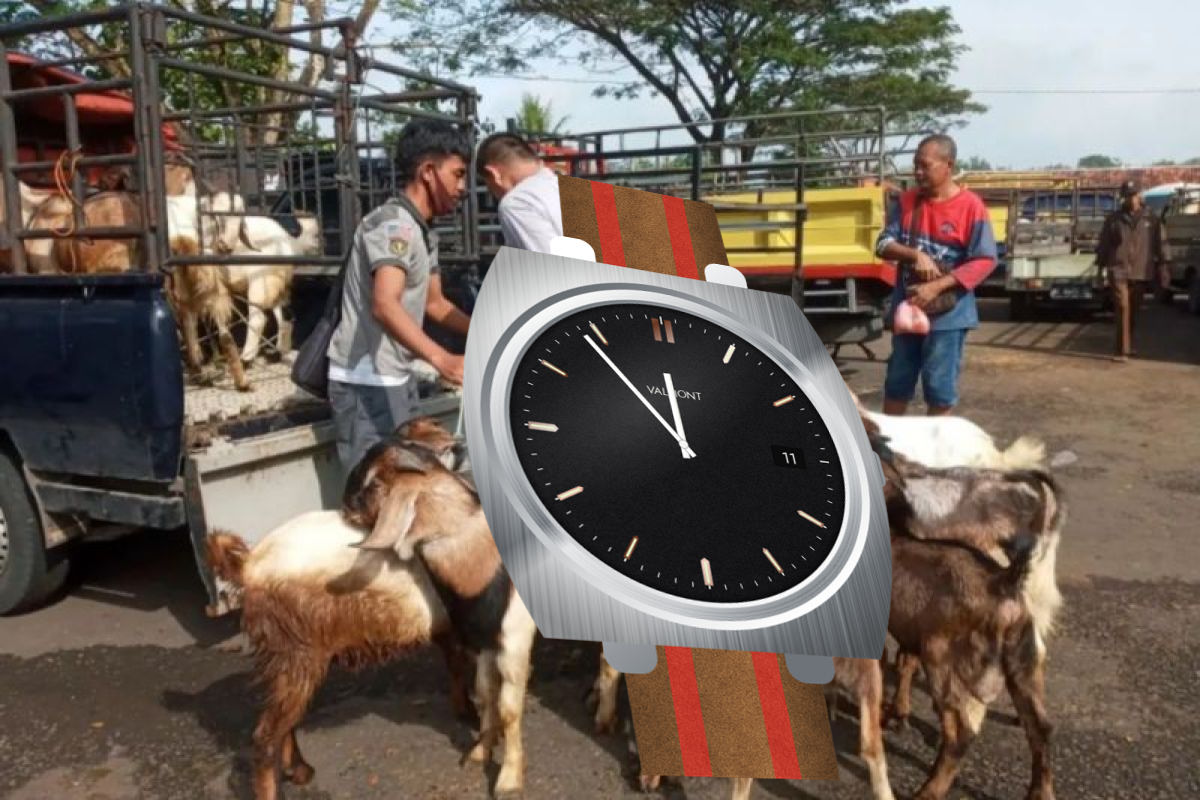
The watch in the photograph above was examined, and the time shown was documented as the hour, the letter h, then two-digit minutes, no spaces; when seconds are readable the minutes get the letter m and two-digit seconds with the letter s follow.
11h54
